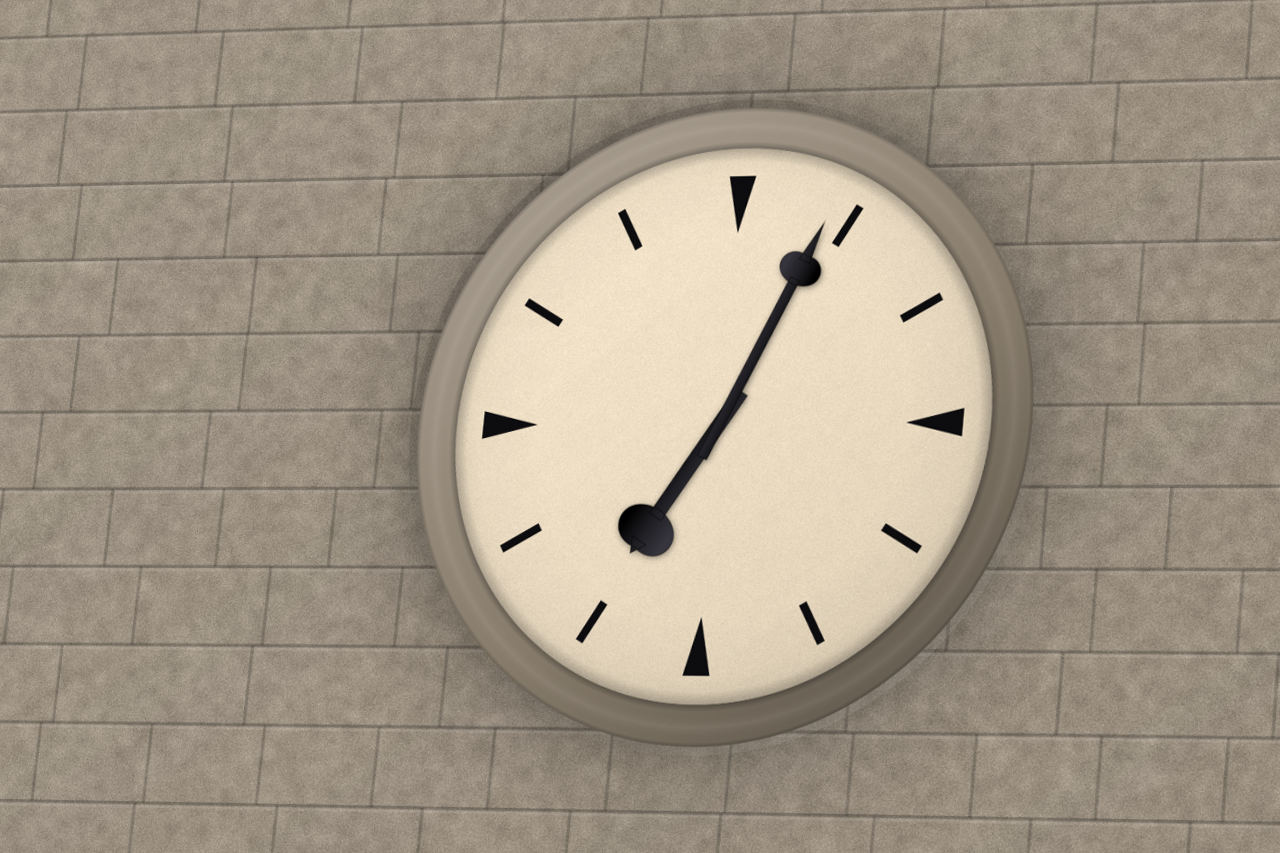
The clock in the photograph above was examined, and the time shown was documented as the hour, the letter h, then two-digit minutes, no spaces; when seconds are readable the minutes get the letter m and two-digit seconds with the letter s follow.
7h04
